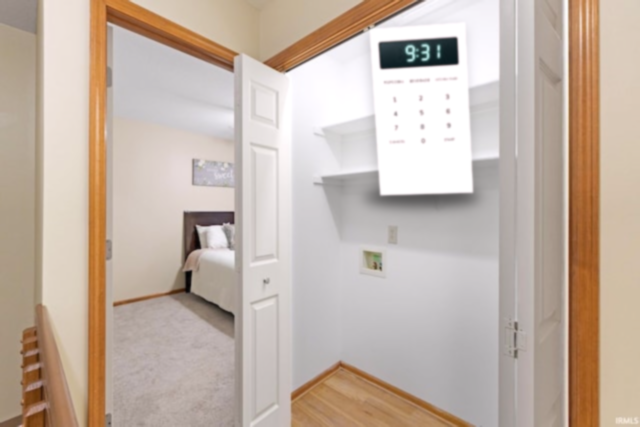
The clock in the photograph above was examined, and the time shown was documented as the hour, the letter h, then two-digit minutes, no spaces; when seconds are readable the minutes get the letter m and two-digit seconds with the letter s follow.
9h31
